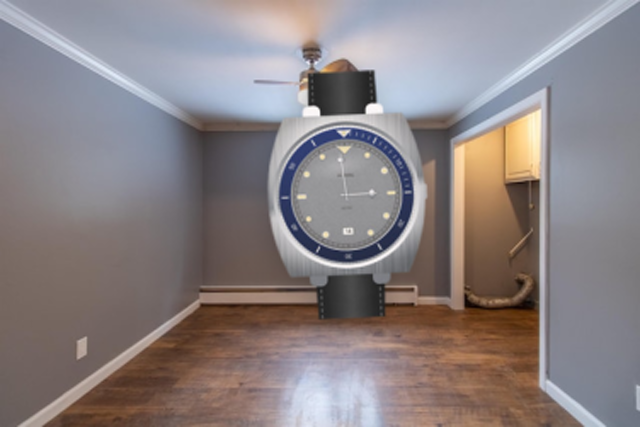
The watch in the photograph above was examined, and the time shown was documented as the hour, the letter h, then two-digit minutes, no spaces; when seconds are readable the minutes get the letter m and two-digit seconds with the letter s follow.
2h59
